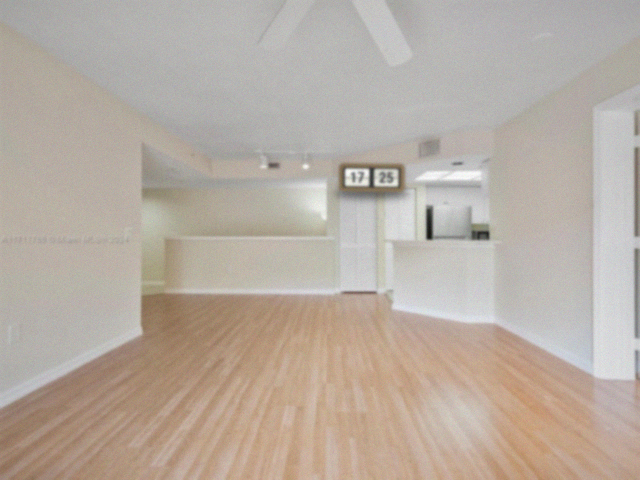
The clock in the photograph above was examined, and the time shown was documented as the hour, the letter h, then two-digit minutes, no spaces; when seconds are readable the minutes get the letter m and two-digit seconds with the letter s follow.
17h25
